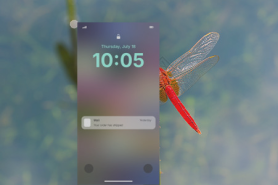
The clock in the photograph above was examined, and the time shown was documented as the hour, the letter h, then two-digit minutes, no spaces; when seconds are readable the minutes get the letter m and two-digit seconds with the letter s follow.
10h05
